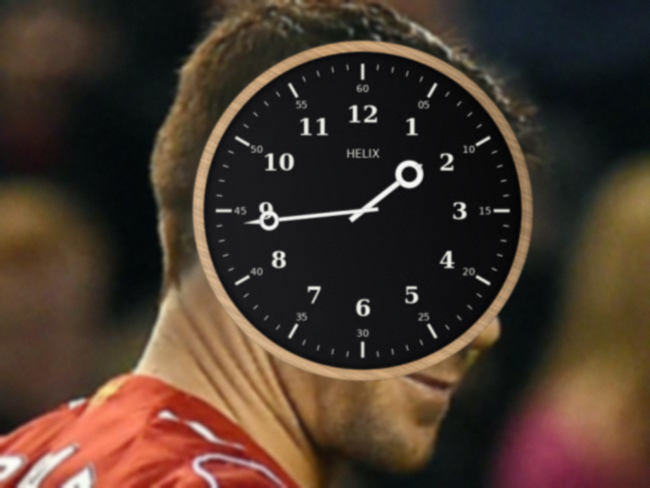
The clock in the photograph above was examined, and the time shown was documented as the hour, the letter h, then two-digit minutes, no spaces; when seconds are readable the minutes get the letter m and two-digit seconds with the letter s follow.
1h44
